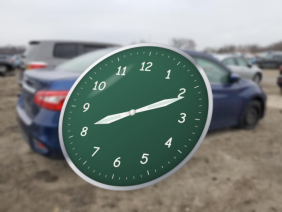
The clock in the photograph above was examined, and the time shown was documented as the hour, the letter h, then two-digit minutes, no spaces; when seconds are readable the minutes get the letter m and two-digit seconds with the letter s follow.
8h11
